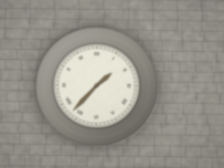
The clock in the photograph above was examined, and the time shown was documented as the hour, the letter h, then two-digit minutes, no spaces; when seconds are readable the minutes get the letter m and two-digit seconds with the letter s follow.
1h37
